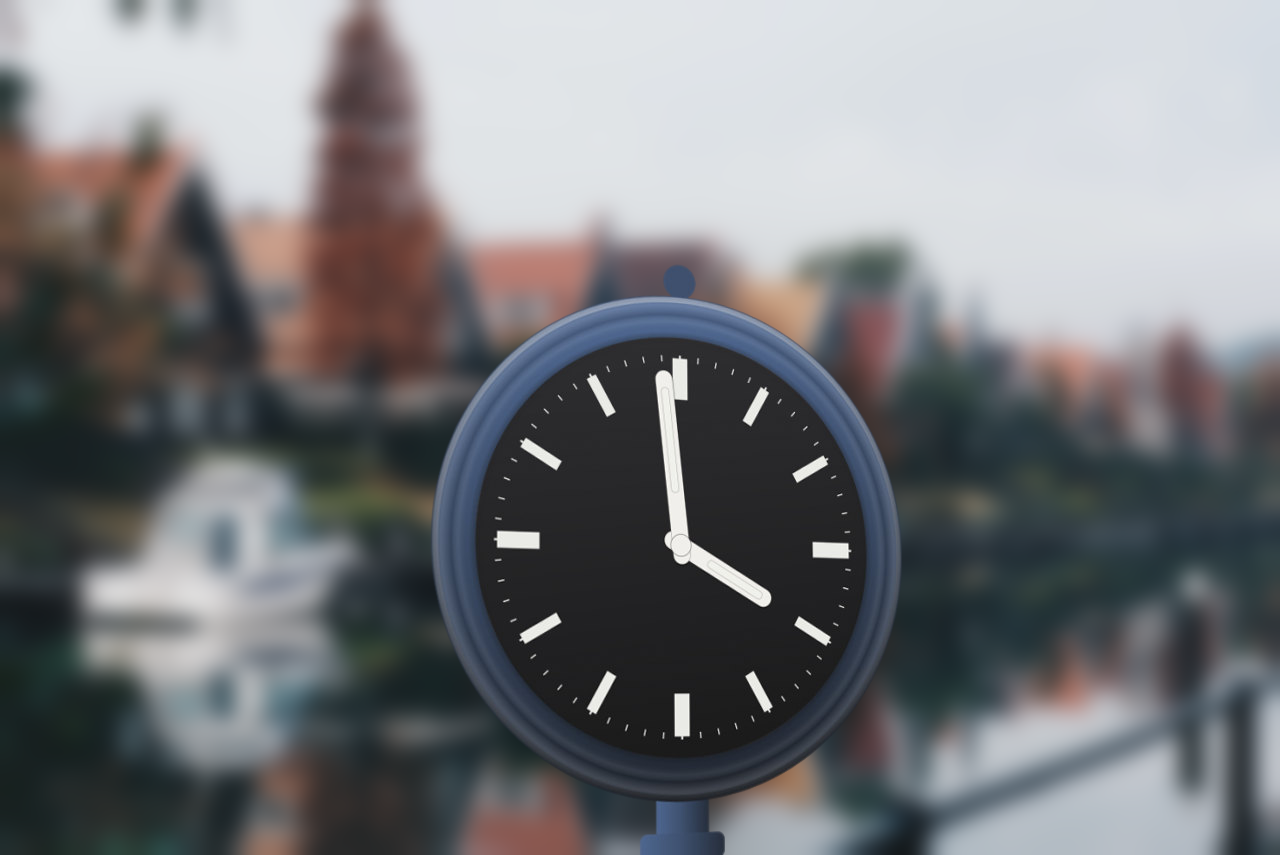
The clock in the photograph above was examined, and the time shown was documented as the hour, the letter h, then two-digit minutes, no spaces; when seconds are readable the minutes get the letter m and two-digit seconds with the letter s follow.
3h59
